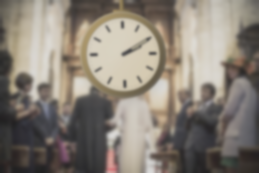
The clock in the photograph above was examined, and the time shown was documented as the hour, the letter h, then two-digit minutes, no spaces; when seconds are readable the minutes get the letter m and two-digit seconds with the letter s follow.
2h10
